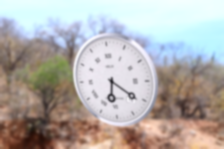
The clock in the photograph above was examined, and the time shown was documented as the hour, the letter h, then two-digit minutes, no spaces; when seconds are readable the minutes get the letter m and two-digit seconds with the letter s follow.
6h21
